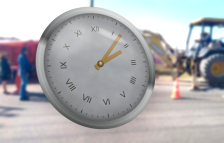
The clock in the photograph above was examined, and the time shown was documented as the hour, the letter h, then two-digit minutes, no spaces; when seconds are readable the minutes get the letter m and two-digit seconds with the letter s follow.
2h07
